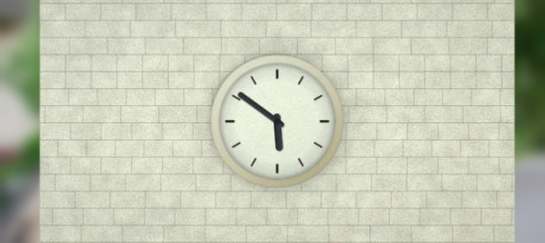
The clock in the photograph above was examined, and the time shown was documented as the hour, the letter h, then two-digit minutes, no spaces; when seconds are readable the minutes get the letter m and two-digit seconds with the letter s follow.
5h51
